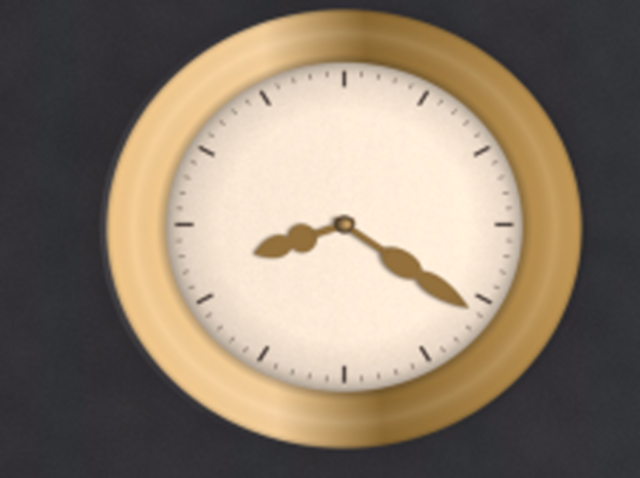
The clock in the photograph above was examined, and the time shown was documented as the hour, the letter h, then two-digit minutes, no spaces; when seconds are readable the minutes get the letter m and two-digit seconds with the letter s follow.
8h21
